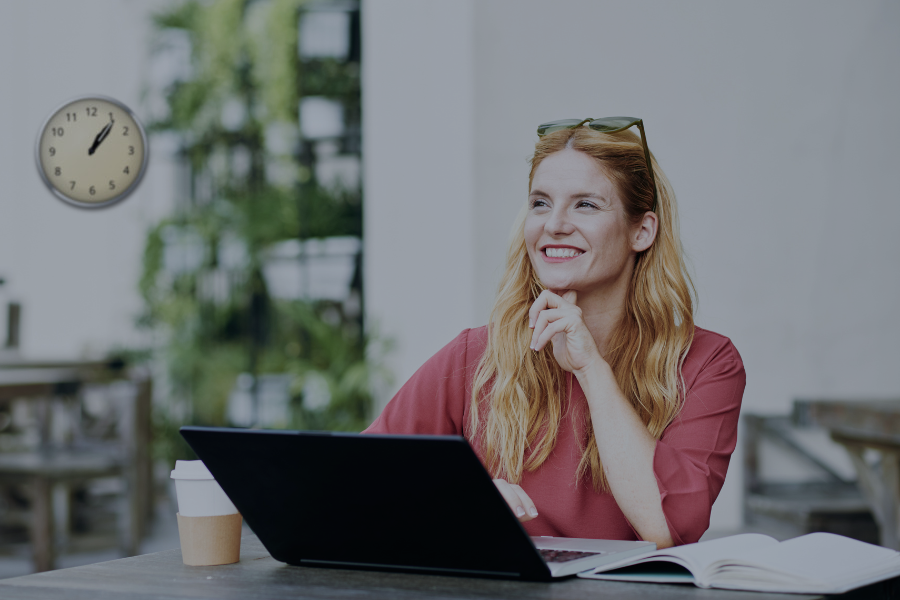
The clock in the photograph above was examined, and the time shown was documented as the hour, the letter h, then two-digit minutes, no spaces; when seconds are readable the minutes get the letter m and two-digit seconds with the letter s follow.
1h06
